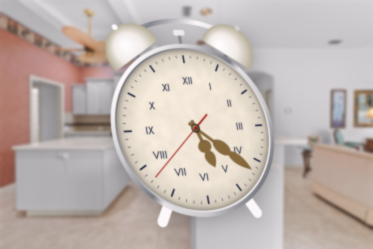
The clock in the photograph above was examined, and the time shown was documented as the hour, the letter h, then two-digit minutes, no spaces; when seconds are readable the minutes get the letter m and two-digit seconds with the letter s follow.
5h21m38s
